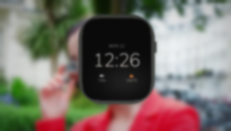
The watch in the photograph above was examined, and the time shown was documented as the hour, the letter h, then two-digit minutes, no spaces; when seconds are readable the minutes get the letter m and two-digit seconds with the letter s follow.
12h26
